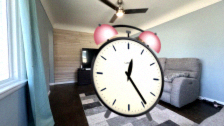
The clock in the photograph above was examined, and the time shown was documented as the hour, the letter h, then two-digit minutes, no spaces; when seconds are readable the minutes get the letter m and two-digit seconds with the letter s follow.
12h24
